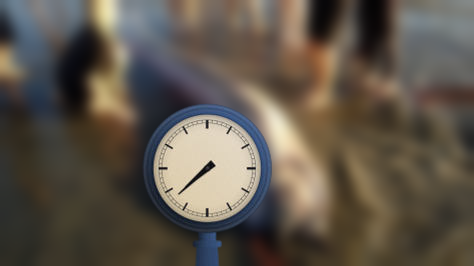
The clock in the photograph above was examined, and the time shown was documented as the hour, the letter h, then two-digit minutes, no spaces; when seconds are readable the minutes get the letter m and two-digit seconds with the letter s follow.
7h38
